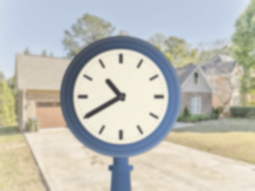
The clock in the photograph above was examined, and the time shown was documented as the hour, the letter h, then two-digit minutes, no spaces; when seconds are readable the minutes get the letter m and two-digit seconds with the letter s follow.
10h40
